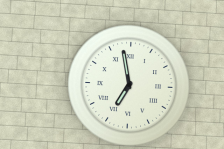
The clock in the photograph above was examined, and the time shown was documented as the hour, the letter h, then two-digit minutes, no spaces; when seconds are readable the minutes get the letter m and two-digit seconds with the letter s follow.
6h58
